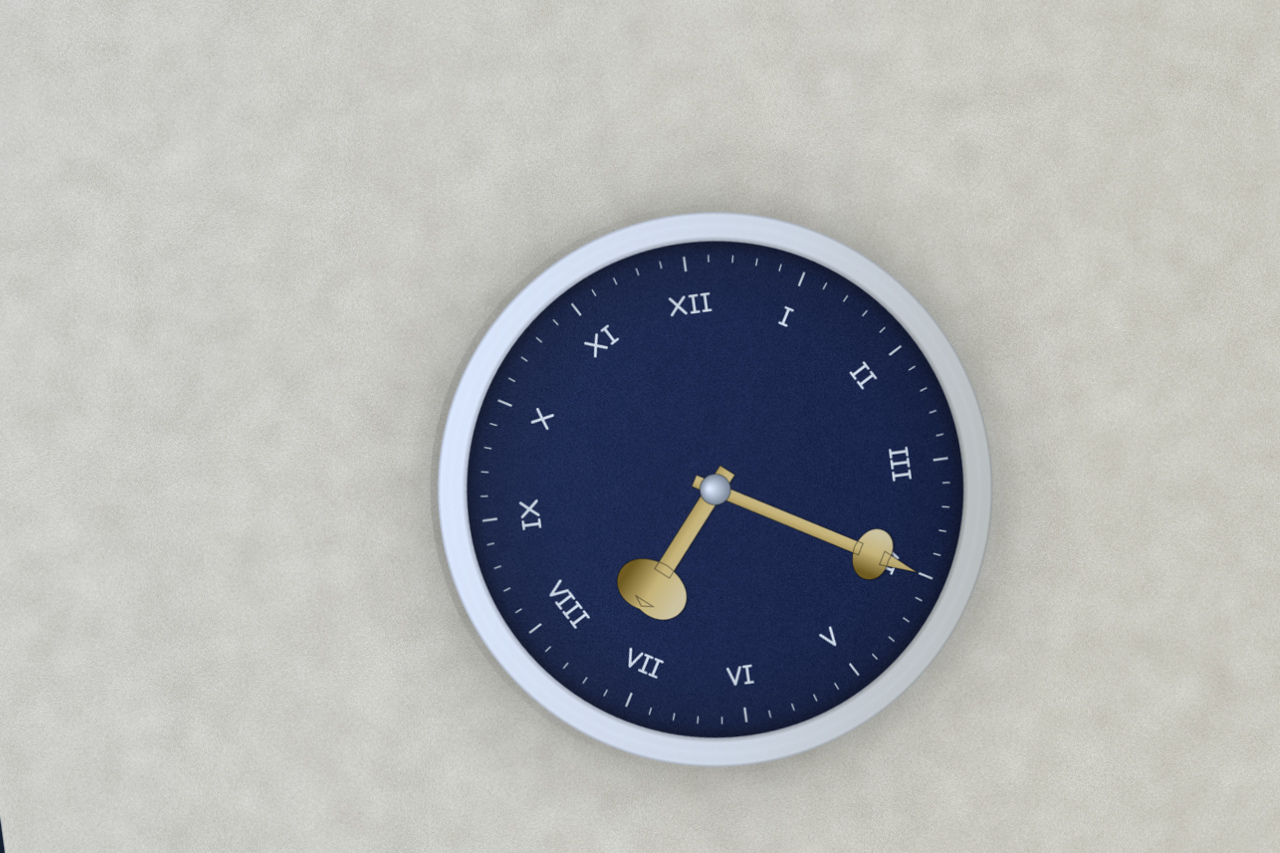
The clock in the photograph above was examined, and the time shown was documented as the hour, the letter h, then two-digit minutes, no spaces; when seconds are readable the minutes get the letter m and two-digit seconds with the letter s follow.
7h20
